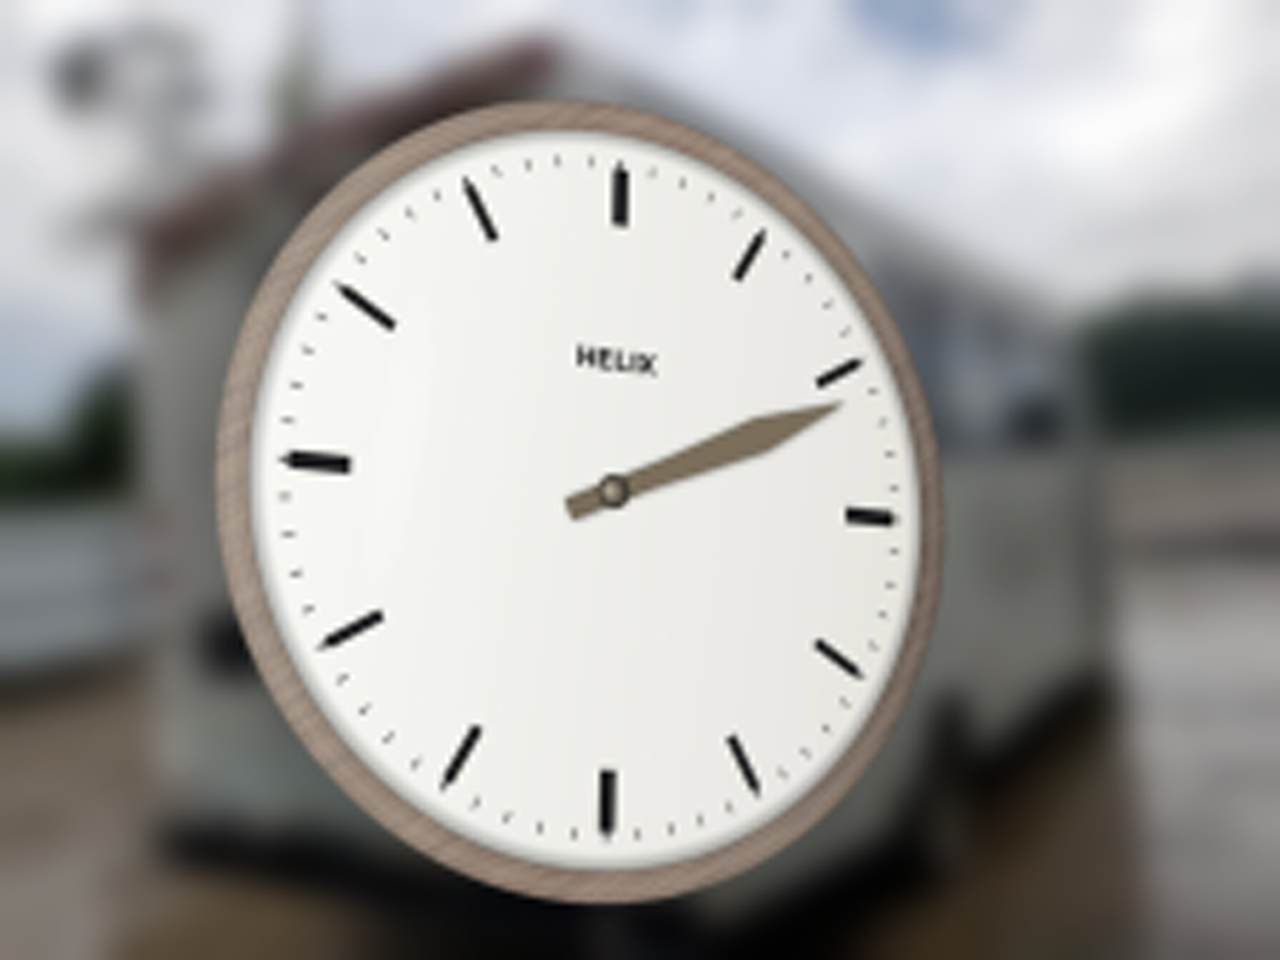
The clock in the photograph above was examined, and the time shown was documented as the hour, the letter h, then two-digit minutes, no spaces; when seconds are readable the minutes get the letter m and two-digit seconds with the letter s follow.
2h11
